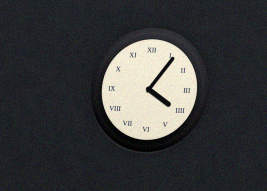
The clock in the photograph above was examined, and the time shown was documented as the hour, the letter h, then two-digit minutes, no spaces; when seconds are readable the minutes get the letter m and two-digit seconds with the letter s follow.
4h06
